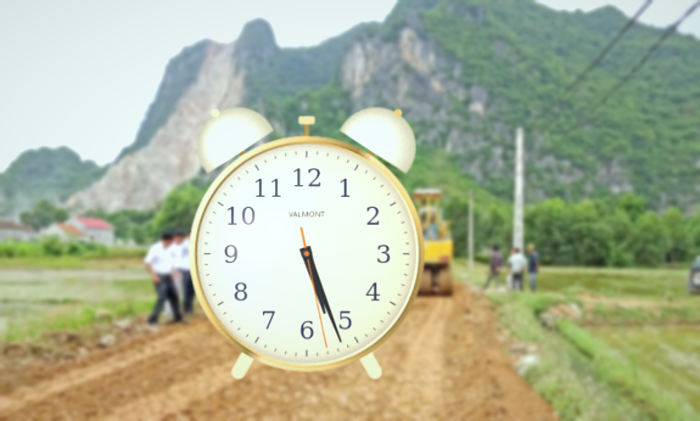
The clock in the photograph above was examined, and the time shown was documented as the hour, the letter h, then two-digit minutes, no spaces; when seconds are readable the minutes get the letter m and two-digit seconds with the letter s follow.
5h26m28s
